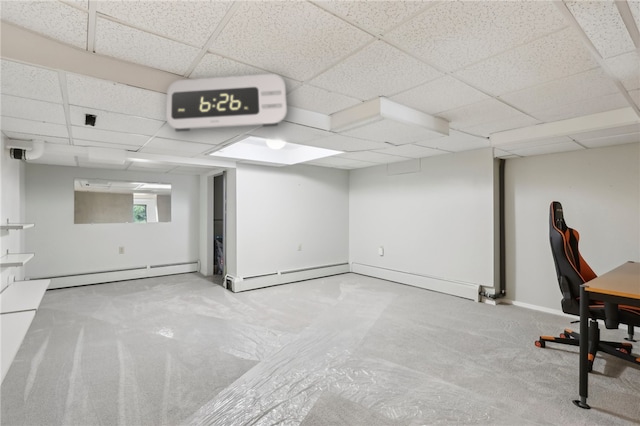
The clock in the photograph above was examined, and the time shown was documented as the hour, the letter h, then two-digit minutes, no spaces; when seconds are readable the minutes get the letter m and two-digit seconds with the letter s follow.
6h26
